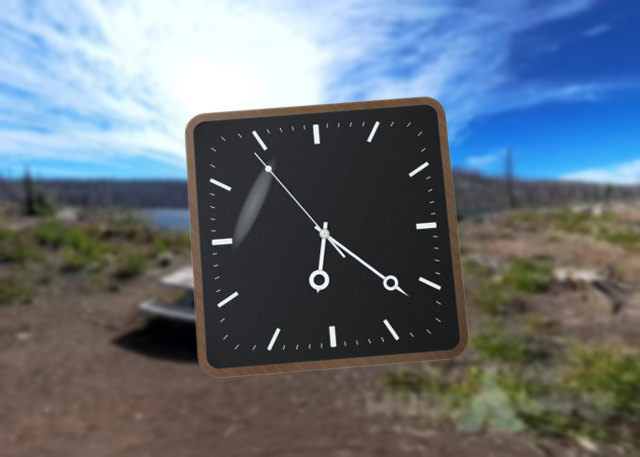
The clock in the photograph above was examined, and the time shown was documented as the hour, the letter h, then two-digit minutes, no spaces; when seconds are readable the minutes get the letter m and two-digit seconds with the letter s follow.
6h21m54s
